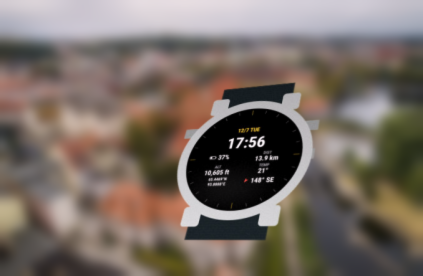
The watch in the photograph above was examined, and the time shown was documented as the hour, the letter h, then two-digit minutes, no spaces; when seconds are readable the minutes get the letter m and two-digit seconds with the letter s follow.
17h56
